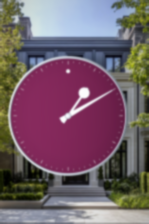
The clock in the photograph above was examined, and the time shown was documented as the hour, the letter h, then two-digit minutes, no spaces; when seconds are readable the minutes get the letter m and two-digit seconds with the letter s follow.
1h10
